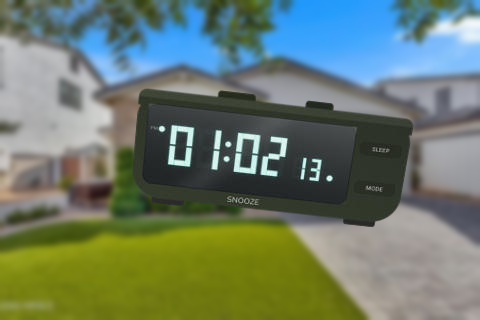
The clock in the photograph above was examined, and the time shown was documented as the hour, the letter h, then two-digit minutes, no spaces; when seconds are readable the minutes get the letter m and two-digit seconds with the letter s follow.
1h02m13s
